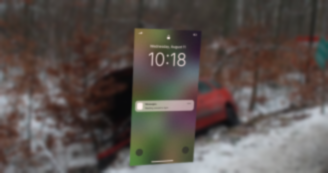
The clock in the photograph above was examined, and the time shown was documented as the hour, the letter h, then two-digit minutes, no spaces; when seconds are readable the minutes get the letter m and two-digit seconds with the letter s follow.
10h18
